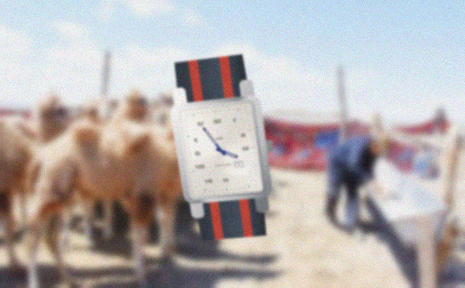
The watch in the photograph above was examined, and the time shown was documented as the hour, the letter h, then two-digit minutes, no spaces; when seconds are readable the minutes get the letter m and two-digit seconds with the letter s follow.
3h55
